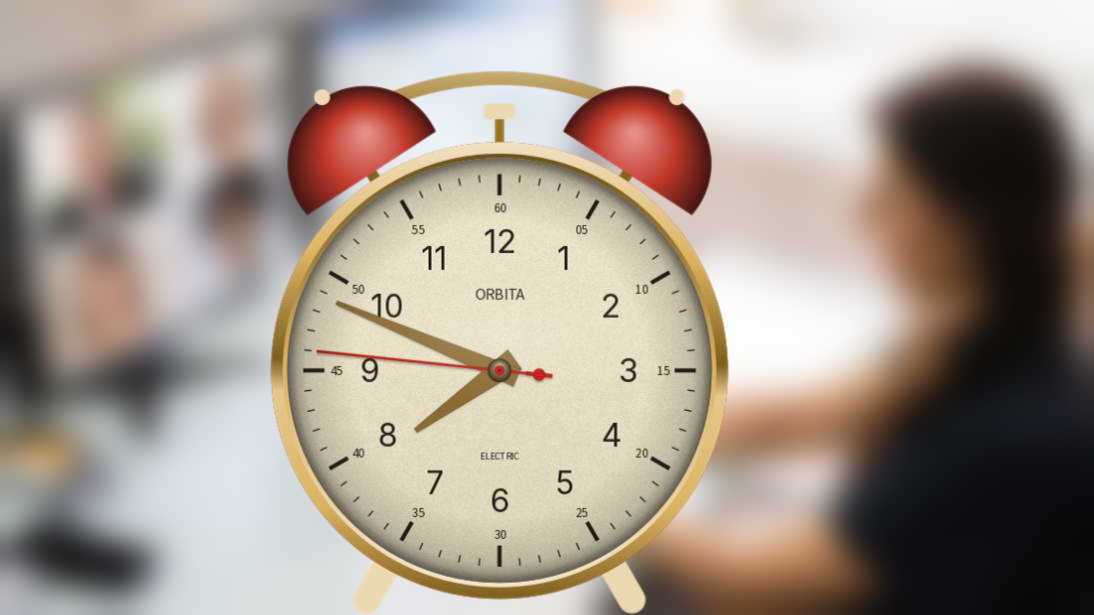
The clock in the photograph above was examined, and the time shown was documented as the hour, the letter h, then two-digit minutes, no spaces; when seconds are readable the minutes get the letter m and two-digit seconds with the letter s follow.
7h48m46s
